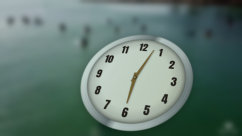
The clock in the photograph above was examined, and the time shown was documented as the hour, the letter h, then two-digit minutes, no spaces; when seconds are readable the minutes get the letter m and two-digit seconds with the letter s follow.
6h03
